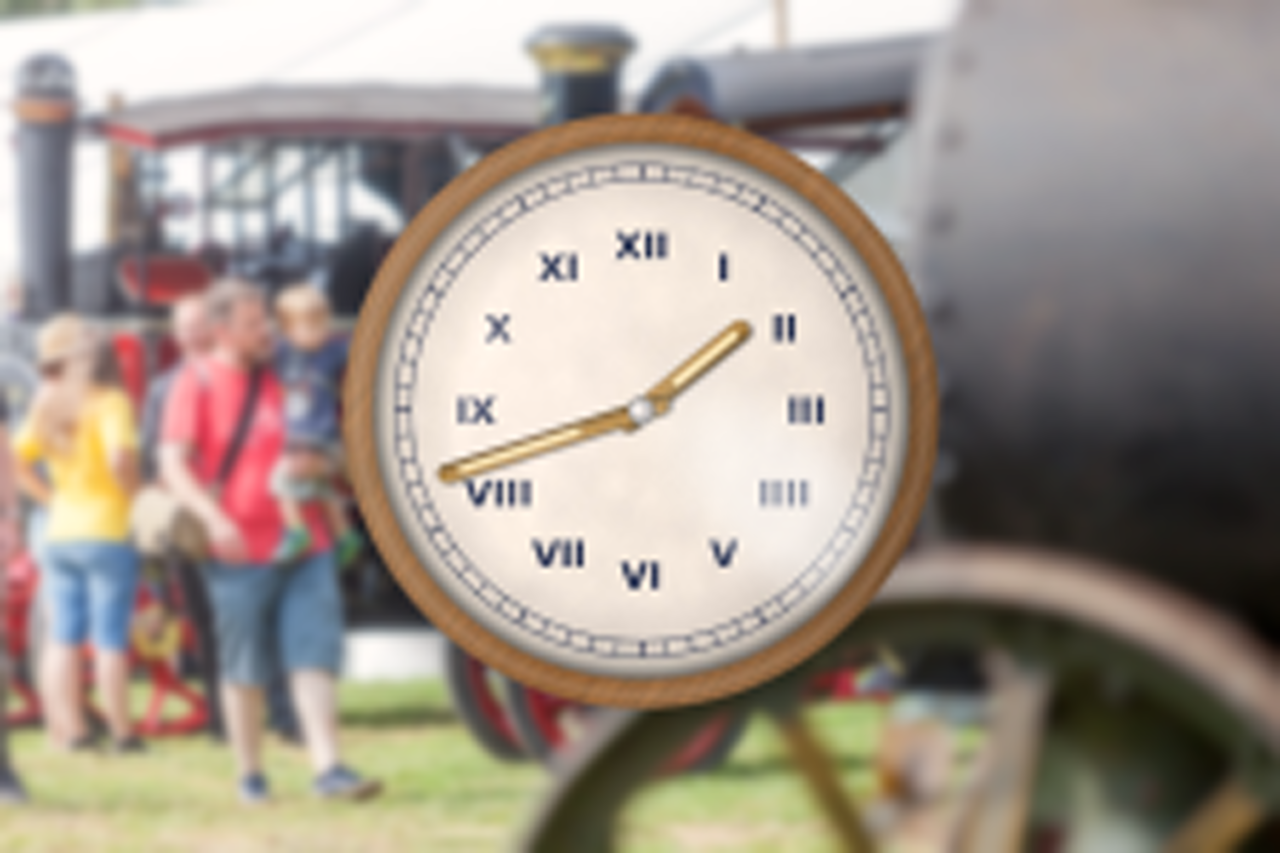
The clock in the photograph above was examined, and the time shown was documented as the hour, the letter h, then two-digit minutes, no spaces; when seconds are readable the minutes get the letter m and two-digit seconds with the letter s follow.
1h42
